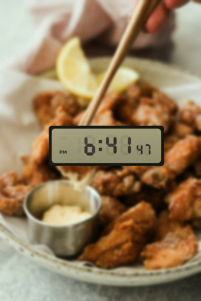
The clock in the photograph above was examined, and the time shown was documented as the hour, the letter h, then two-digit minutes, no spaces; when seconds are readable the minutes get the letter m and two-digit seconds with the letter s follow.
6h41m47s
